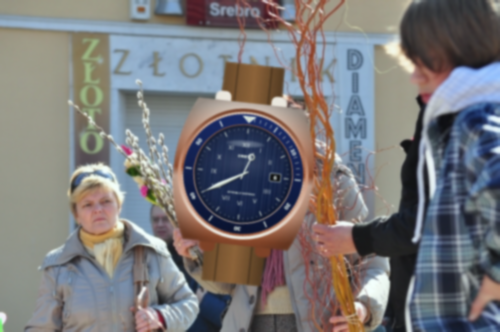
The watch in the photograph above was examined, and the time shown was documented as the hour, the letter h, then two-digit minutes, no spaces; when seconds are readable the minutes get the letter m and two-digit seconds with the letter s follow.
12h40
